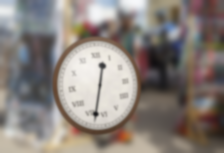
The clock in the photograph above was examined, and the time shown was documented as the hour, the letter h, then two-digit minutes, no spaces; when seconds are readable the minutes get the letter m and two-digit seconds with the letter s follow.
12h33
